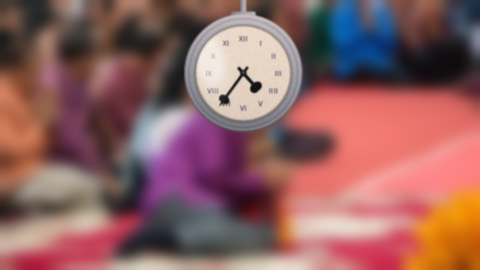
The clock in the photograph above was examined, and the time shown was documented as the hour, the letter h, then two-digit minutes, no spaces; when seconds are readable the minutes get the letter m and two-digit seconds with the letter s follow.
4h36
